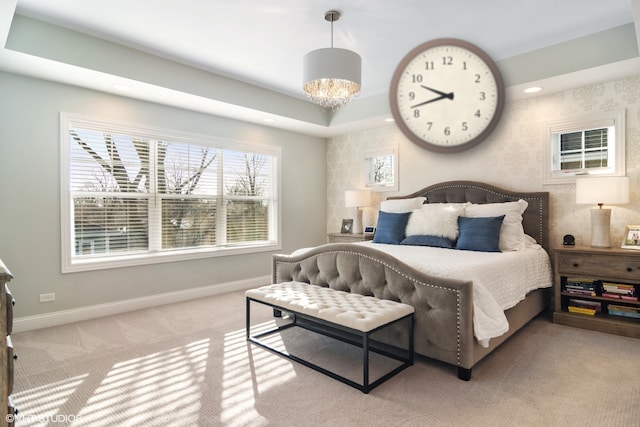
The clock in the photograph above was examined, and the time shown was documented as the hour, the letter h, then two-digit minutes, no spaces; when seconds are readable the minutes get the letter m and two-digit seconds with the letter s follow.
9h42
